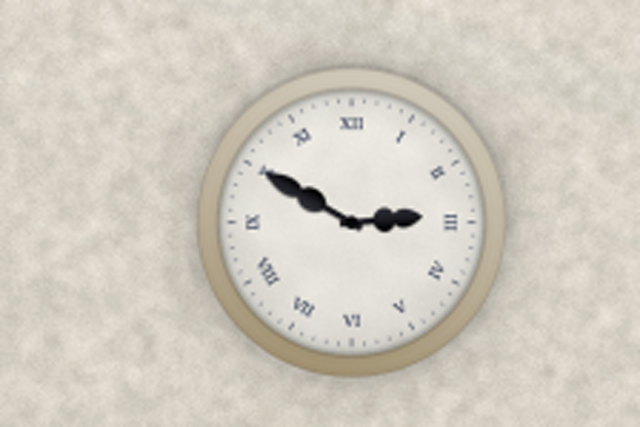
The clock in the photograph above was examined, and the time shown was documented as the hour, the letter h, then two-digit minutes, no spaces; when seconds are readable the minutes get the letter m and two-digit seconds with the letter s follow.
2h50
